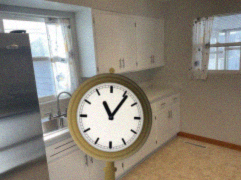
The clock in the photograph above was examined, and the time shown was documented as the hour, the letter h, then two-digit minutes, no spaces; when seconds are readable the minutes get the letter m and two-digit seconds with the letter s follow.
11h06
